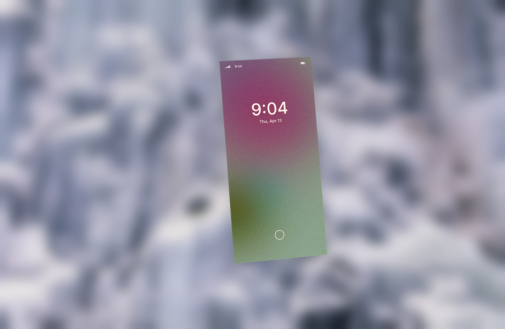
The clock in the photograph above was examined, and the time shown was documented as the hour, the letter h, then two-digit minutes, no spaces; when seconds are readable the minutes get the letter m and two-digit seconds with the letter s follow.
9h04
